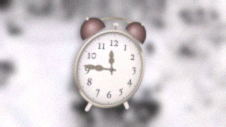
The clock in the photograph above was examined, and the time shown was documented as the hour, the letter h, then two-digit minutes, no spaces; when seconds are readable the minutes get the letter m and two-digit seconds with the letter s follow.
11h46
